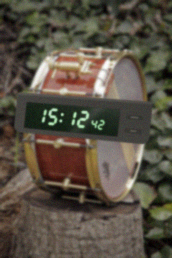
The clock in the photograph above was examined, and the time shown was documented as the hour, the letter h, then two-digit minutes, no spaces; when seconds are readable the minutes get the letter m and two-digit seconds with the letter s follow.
15h12
